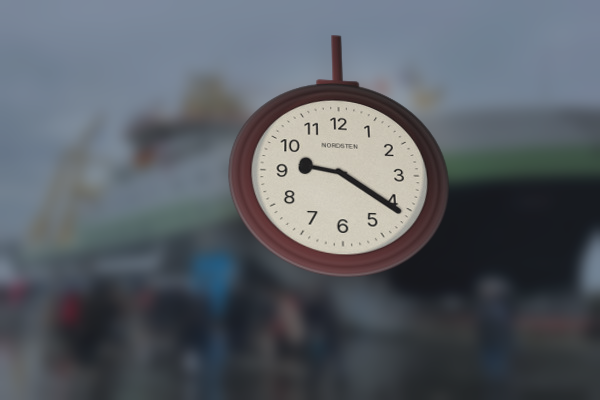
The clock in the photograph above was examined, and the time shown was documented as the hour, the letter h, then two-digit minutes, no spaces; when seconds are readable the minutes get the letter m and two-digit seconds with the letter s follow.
9h21
